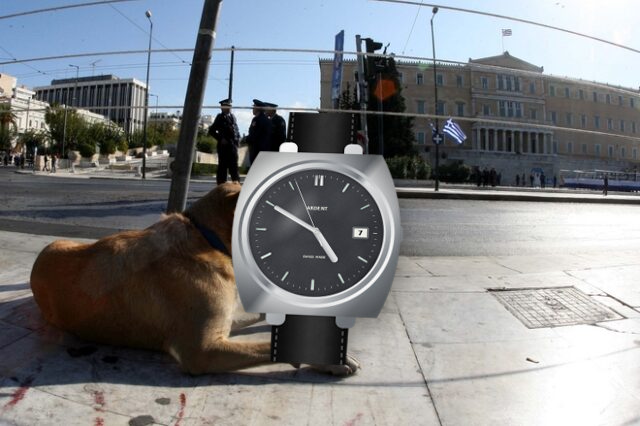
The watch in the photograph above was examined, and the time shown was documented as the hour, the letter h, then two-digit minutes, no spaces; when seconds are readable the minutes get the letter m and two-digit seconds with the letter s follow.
4h49m56s
